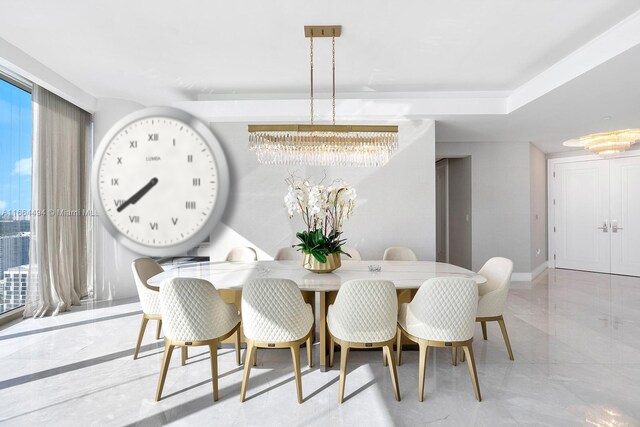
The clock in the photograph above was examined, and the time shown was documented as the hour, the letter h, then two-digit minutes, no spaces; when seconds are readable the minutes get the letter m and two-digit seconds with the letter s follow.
7h39
